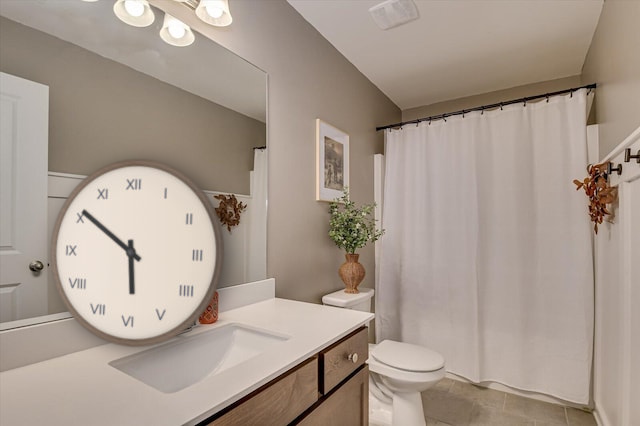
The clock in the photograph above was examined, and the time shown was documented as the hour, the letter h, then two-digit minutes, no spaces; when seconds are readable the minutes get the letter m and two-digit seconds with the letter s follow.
5h51
